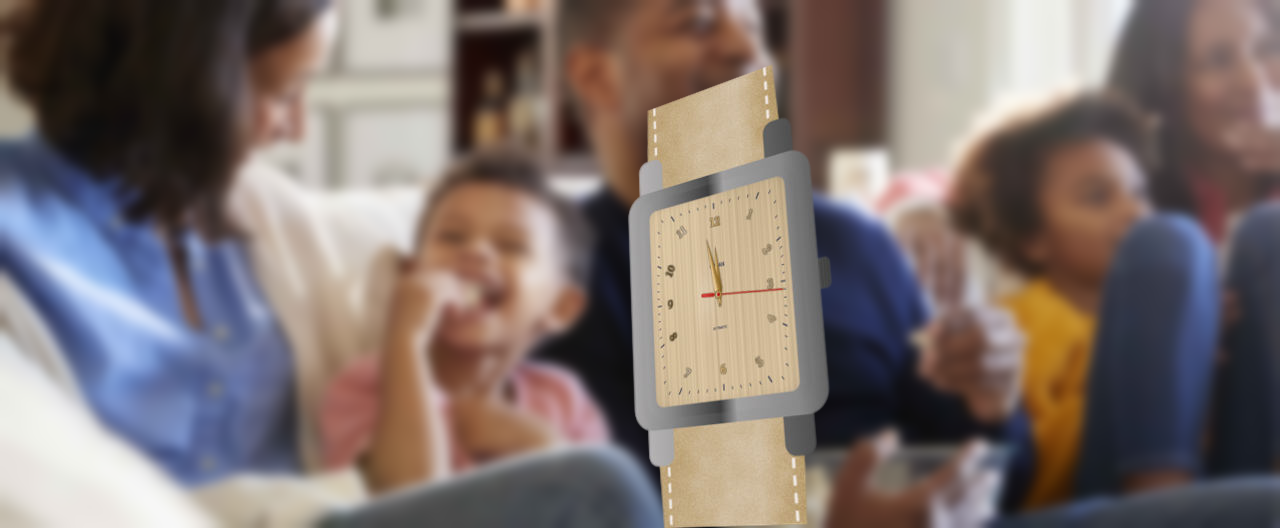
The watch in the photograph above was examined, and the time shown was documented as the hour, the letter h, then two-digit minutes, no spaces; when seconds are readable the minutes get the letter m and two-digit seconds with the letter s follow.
11h58m16s
